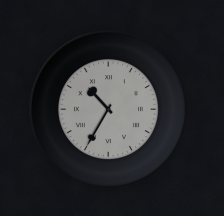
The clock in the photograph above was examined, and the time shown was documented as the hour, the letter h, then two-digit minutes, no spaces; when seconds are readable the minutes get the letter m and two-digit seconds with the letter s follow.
10h35
